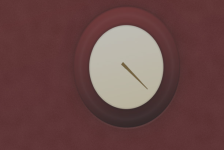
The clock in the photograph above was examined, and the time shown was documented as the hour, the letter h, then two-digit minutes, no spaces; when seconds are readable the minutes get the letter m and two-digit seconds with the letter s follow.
4h22
